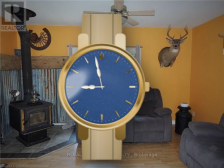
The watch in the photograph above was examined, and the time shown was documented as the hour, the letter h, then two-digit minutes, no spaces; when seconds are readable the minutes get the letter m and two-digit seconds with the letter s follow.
8h58
